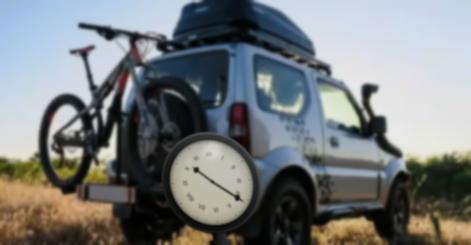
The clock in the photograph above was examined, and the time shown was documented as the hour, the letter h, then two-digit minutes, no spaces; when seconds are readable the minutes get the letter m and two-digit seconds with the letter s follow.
10h21
